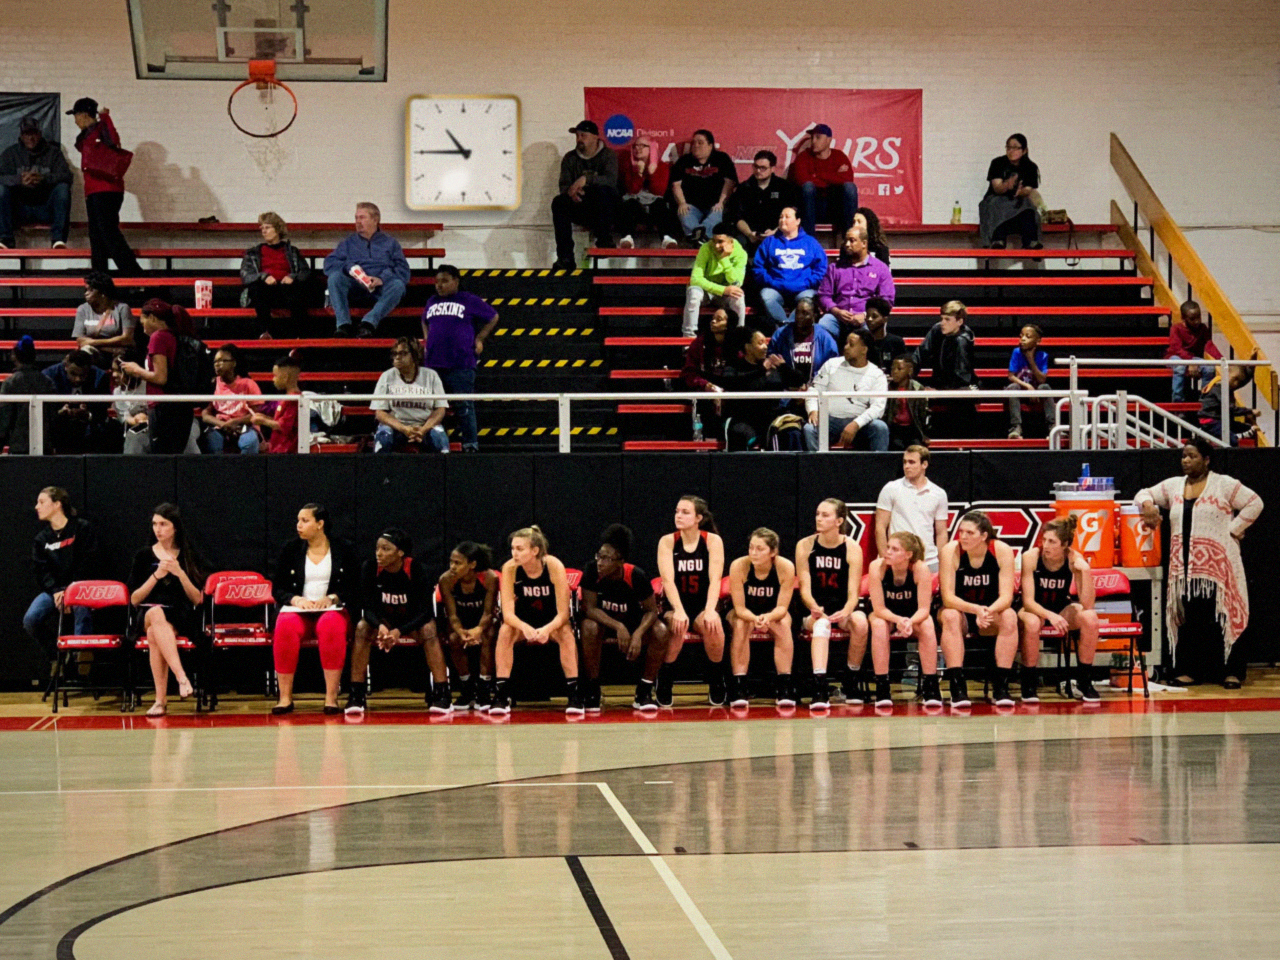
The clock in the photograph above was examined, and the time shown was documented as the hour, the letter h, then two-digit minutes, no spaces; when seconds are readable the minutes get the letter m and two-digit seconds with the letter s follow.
10h45
